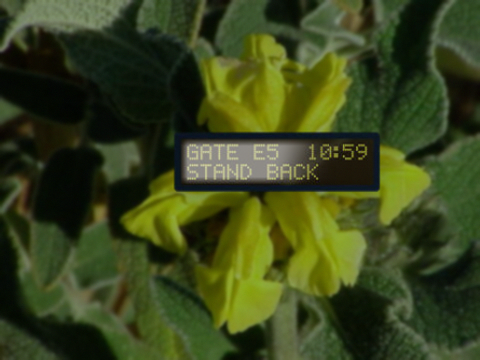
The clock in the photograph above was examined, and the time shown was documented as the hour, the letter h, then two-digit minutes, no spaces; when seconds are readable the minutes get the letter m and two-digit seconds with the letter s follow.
10h59
